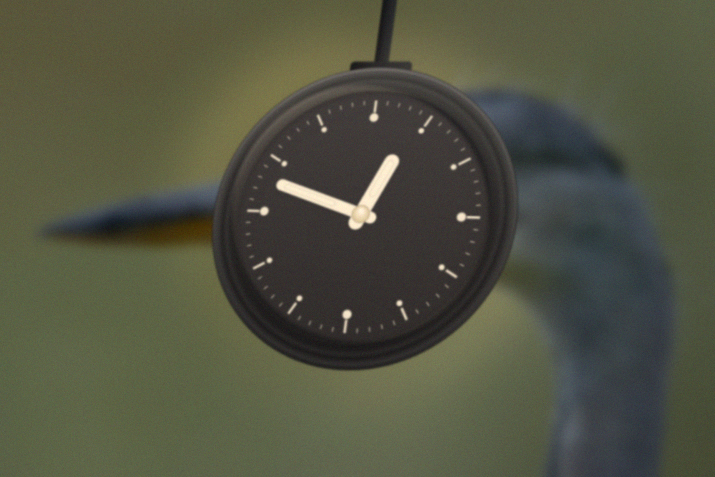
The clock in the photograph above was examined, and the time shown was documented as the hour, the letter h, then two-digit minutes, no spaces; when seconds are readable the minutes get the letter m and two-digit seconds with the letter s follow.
12h48
